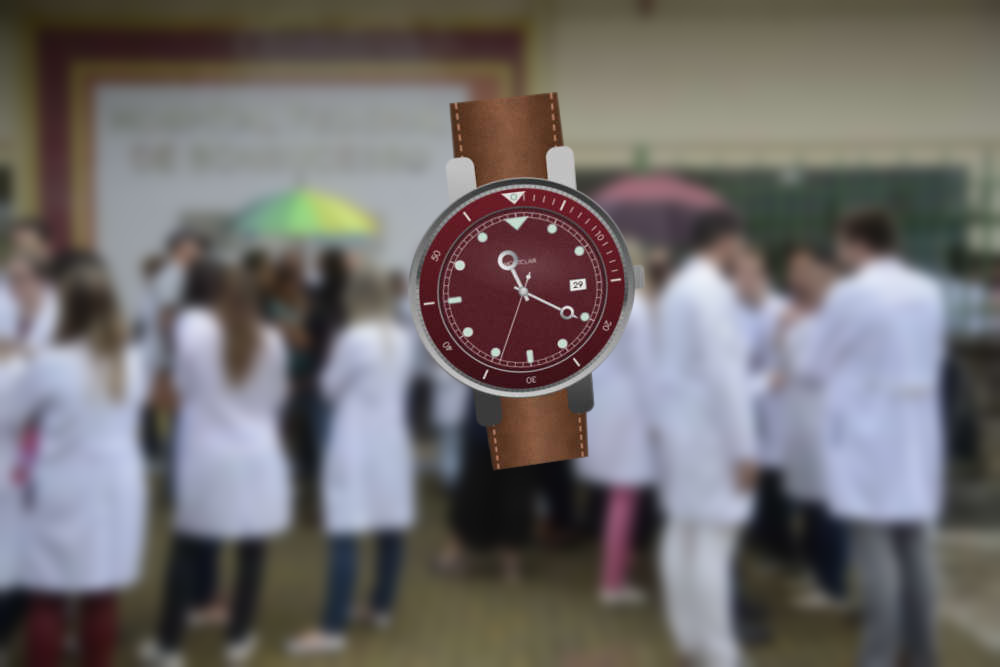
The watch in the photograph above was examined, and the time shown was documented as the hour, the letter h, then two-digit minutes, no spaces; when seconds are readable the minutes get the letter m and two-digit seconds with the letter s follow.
11h20m34s
